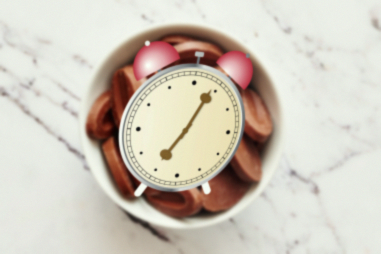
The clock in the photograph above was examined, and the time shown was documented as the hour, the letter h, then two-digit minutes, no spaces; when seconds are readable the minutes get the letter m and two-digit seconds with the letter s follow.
7h04
